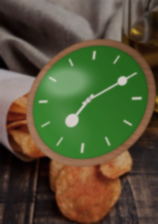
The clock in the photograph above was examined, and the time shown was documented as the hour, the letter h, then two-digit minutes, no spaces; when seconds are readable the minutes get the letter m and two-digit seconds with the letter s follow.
7h10
